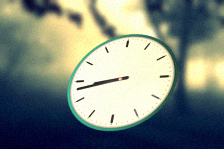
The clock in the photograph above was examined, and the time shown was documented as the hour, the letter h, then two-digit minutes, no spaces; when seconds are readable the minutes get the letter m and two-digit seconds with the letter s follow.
8h43
